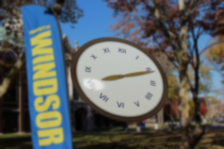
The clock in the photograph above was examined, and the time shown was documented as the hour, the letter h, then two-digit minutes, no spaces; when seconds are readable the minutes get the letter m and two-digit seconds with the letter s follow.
8h11
